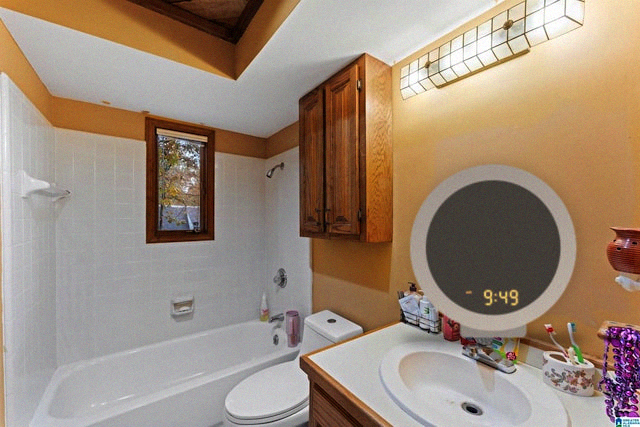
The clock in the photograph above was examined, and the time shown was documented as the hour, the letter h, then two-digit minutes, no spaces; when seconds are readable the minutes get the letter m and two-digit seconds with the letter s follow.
9h49
